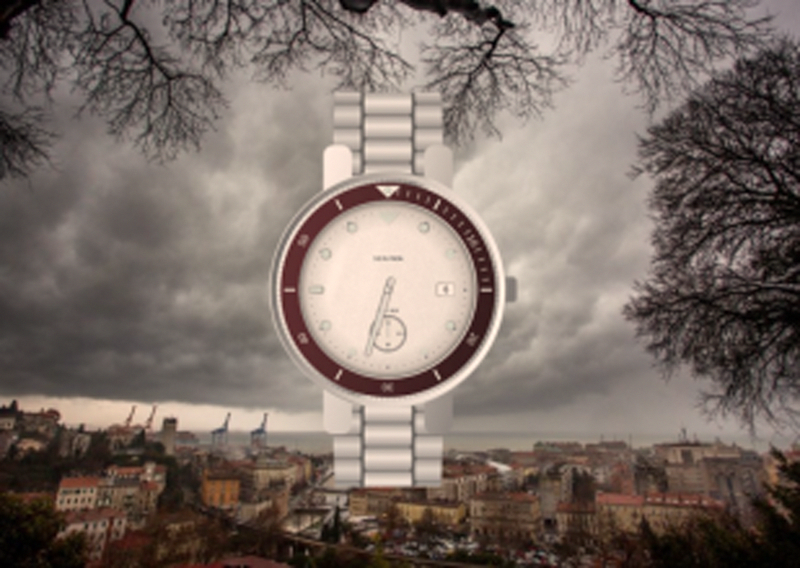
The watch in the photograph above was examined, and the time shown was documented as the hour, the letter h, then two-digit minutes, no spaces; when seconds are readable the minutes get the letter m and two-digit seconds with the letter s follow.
6h33
